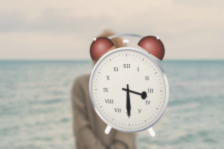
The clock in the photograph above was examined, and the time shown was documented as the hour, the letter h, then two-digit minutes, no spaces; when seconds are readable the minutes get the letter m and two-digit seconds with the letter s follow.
3h30
